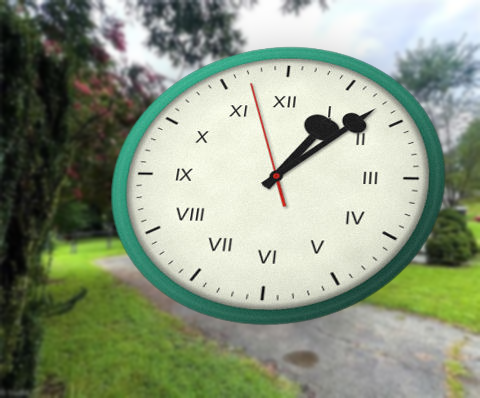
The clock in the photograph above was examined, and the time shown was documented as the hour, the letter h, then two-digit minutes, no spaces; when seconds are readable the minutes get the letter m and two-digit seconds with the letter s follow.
1h07m57s
